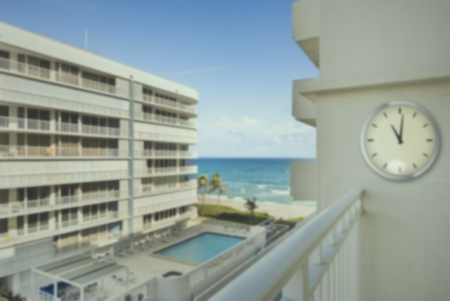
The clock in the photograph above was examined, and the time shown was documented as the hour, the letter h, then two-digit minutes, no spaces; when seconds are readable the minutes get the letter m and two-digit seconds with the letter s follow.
11h01
